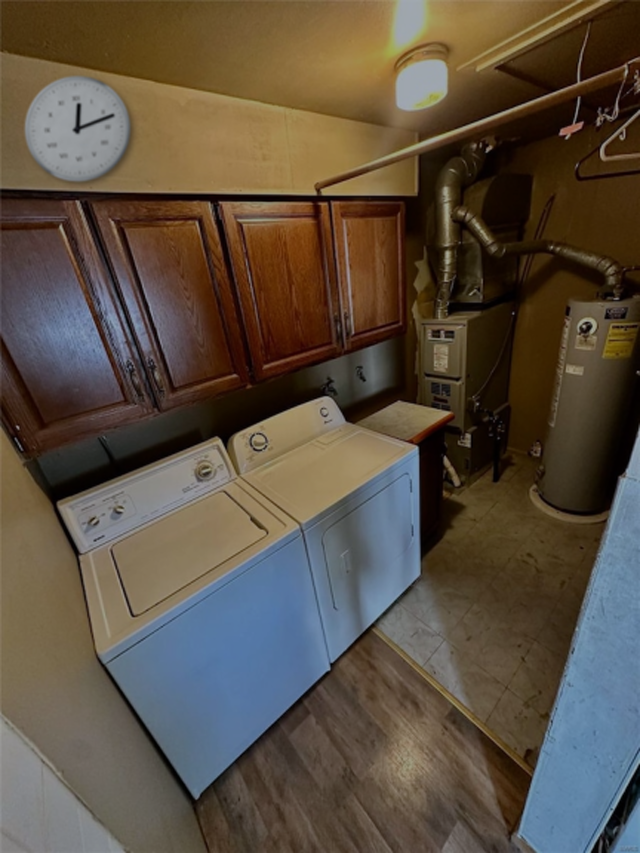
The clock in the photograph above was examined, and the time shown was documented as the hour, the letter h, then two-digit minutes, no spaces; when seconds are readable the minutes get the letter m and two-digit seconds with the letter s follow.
12h12
